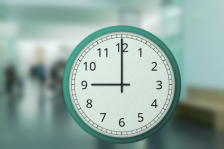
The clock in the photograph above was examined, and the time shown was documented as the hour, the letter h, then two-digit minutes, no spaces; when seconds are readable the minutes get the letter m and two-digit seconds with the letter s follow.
9h00
